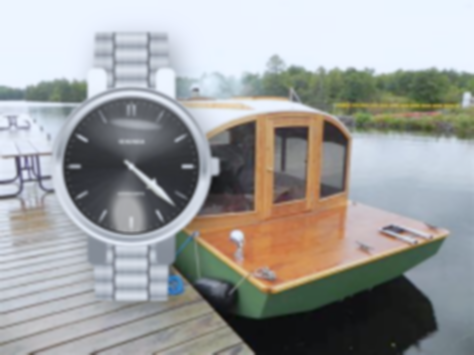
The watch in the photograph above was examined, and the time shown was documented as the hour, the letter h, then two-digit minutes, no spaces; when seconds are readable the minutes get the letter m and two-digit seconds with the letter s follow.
4h22
